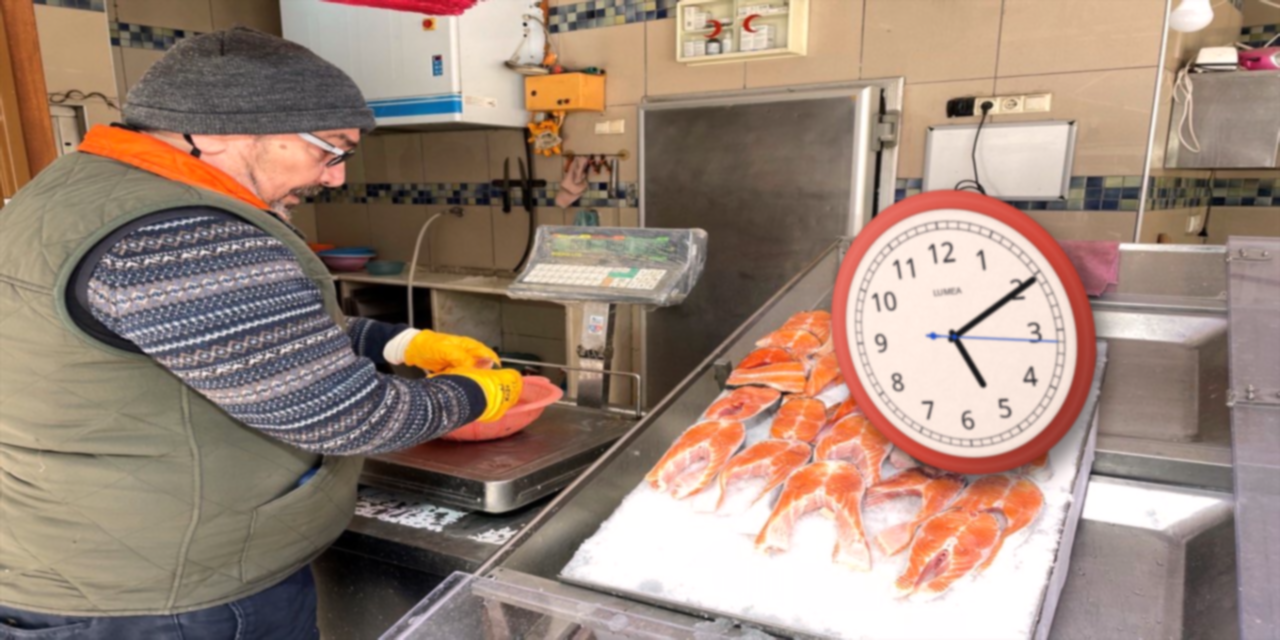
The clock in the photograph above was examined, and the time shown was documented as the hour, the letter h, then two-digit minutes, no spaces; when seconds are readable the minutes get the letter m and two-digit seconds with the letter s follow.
5h10m16s
